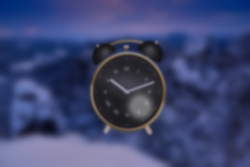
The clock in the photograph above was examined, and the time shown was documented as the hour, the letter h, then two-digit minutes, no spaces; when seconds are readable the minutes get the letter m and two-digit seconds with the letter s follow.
10h12
